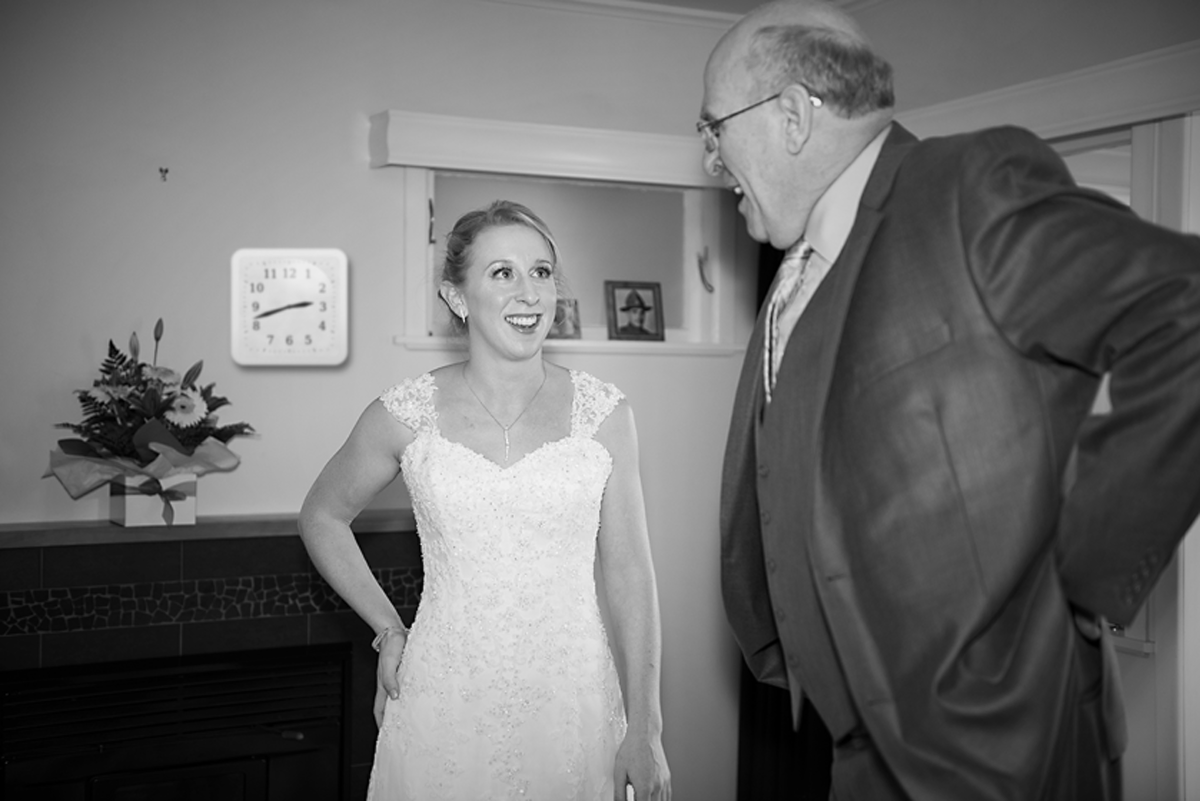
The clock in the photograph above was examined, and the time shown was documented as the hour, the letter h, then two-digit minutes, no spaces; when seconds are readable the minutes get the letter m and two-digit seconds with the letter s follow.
2h42
